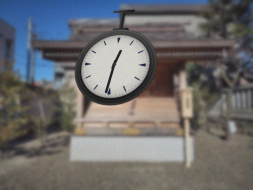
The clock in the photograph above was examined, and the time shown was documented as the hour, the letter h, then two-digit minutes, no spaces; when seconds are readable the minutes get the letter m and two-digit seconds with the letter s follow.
12h31
